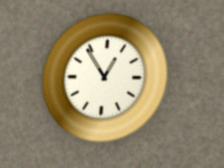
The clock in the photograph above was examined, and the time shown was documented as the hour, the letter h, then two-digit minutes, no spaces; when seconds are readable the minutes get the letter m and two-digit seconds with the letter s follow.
12h54
